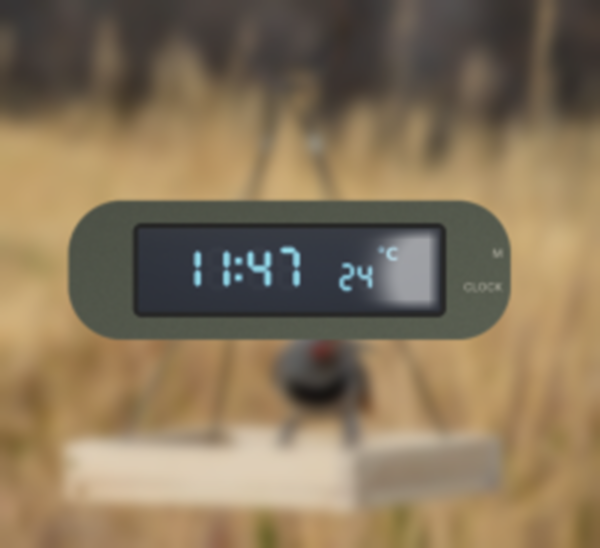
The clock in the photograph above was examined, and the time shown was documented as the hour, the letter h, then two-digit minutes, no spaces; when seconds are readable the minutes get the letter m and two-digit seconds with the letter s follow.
11h47
